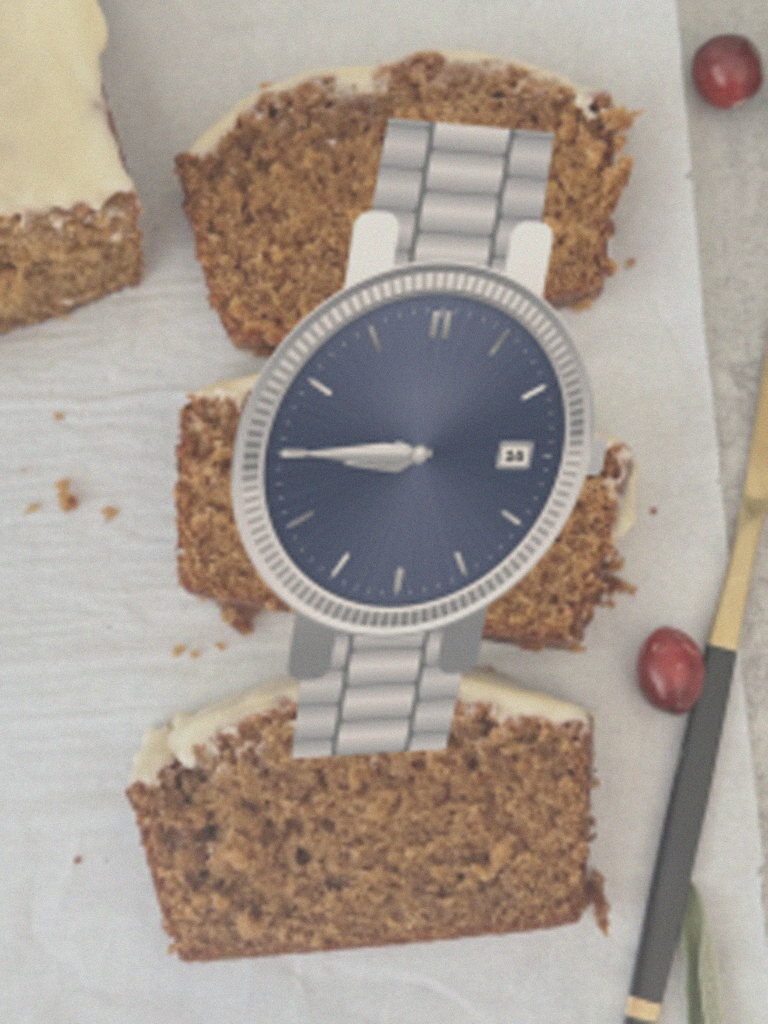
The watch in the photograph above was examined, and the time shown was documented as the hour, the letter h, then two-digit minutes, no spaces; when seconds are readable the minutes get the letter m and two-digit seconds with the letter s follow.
8h45
